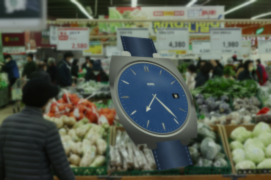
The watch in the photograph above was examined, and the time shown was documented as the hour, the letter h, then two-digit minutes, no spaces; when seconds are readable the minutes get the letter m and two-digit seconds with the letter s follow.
7h24
